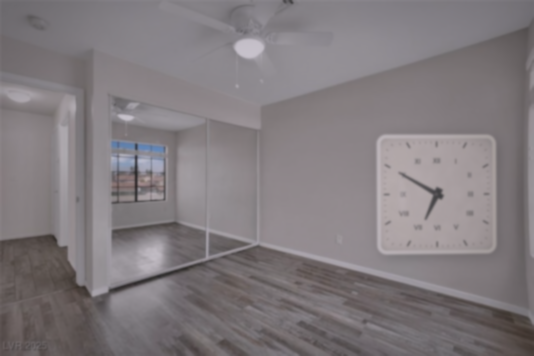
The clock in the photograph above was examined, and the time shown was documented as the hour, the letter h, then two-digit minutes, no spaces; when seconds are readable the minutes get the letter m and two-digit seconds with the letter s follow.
6h50
